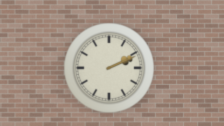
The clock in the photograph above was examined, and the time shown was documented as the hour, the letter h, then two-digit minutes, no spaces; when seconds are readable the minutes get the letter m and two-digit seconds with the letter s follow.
2h11
